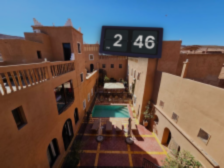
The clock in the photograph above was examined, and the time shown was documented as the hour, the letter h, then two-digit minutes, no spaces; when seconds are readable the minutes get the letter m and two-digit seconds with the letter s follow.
2h46
